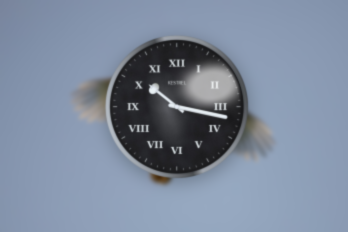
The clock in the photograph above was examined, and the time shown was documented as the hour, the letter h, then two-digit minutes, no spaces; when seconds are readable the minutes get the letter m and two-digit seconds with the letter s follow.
10h17
